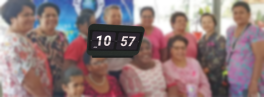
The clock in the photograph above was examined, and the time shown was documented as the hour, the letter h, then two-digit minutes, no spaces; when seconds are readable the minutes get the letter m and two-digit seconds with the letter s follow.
10h57
